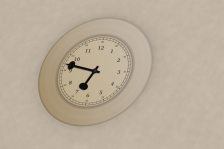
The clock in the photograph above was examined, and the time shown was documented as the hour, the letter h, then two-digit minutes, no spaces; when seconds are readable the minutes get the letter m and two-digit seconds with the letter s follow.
6h47
